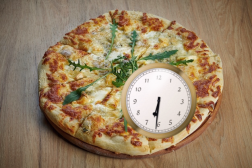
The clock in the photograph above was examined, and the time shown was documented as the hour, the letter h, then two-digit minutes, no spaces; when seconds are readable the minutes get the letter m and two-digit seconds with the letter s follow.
6h31
